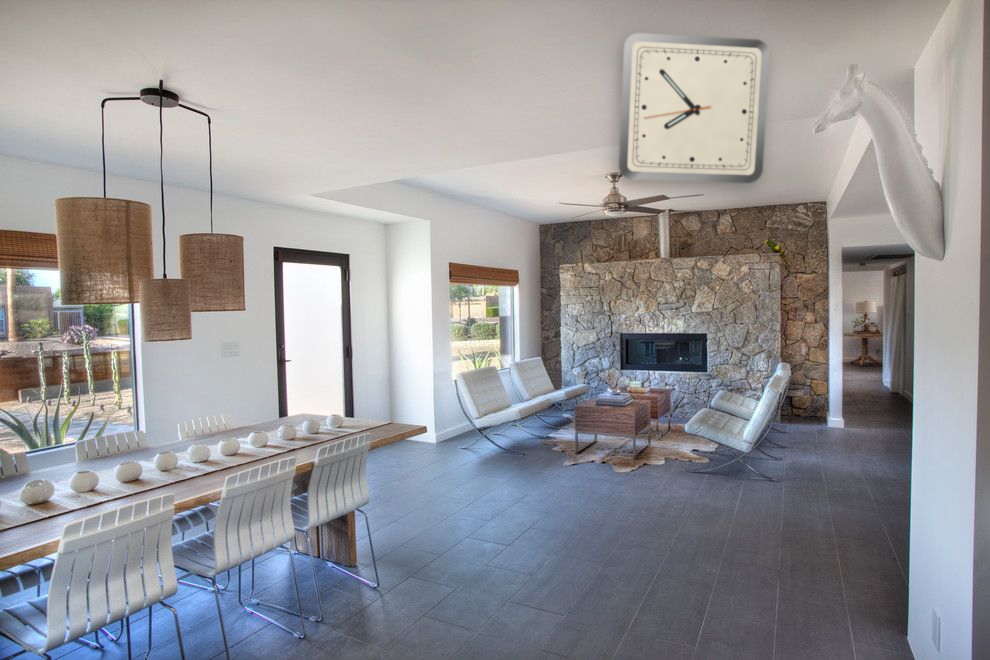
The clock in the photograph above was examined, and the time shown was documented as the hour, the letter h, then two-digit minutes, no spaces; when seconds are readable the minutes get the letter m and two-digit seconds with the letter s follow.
7h52m43s
